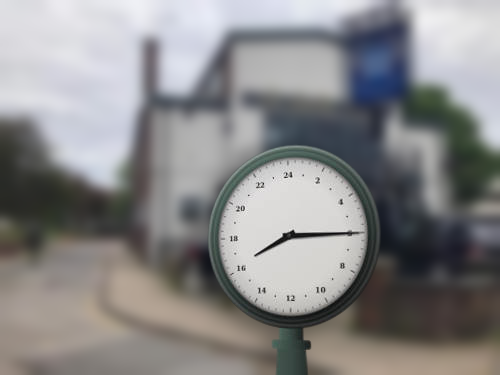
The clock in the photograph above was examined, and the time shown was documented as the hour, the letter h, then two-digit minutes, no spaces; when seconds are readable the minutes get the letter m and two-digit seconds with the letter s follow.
16h15
